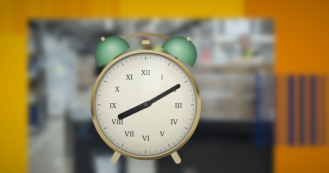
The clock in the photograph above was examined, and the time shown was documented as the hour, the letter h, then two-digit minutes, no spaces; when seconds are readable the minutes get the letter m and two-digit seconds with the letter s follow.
8h10
